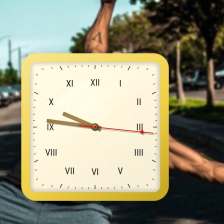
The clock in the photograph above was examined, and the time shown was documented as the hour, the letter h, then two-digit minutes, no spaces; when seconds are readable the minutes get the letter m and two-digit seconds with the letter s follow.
9h46m16s
